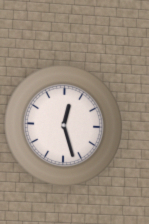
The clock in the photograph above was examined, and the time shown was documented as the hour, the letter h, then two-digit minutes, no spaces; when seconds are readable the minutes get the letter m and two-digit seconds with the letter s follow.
12h27
